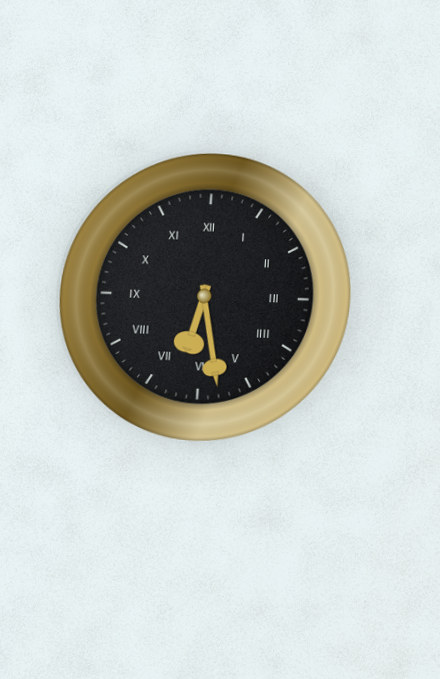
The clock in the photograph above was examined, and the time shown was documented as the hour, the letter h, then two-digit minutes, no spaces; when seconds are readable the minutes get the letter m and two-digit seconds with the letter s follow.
6h28
